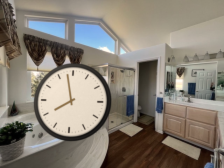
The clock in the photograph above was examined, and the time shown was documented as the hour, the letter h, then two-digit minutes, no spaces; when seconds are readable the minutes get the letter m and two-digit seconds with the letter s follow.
7h58
